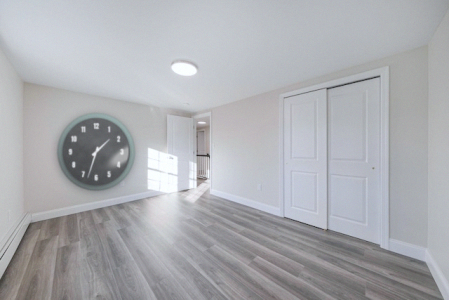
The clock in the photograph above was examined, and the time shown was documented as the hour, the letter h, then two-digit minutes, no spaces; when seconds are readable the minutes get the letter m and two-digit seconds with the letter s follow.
1h33
